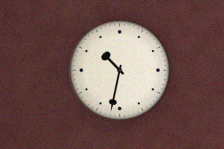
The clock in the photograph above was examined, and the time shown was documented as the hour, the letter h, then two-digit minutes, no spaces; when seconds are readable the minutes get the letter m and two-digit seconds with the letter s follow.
10h32
